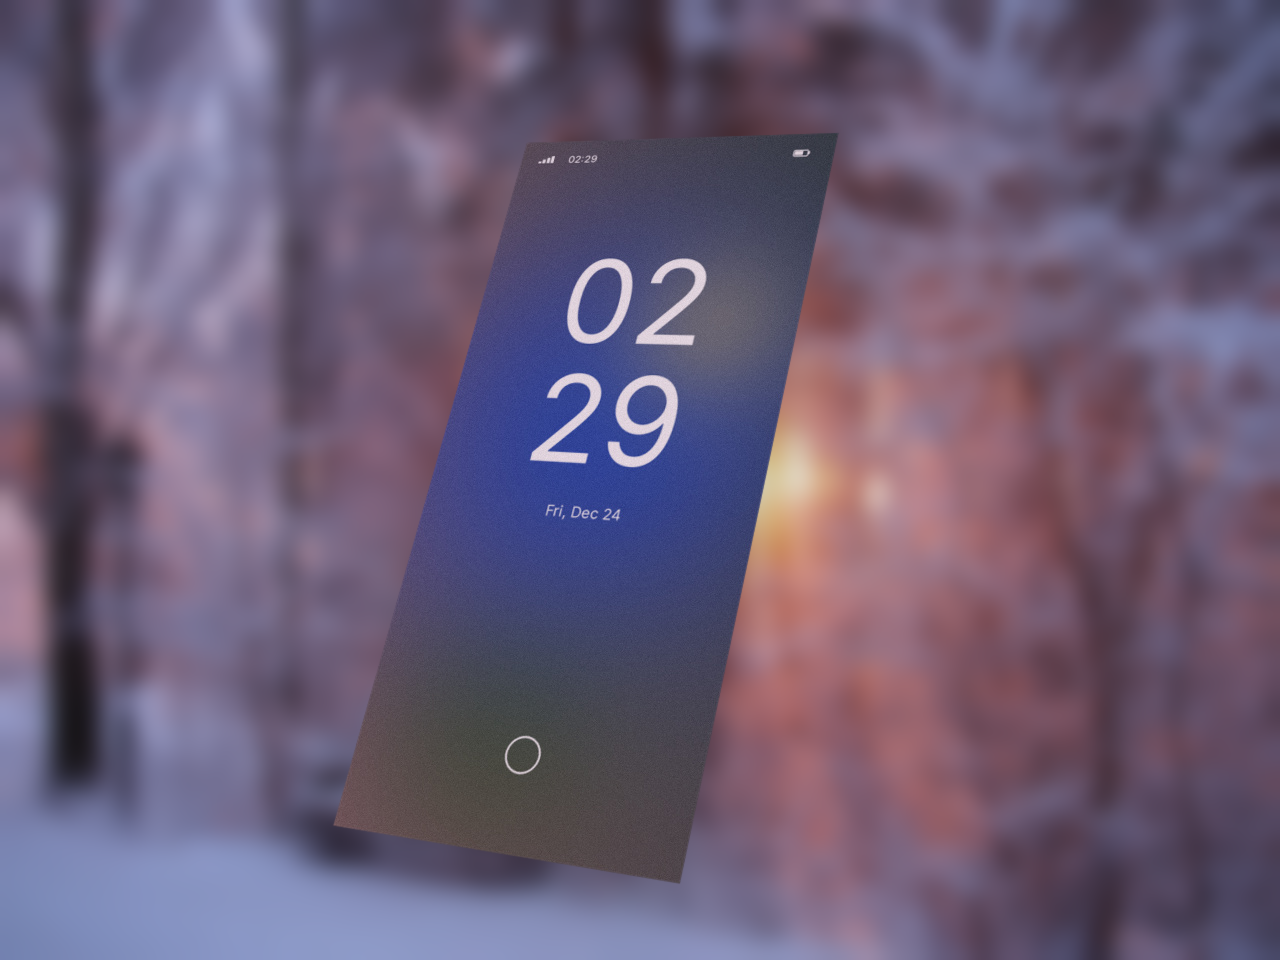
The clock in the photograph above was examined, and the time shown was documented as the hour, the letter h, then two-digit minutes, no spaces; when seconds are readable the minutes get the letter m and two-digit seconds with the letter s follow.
2h29
